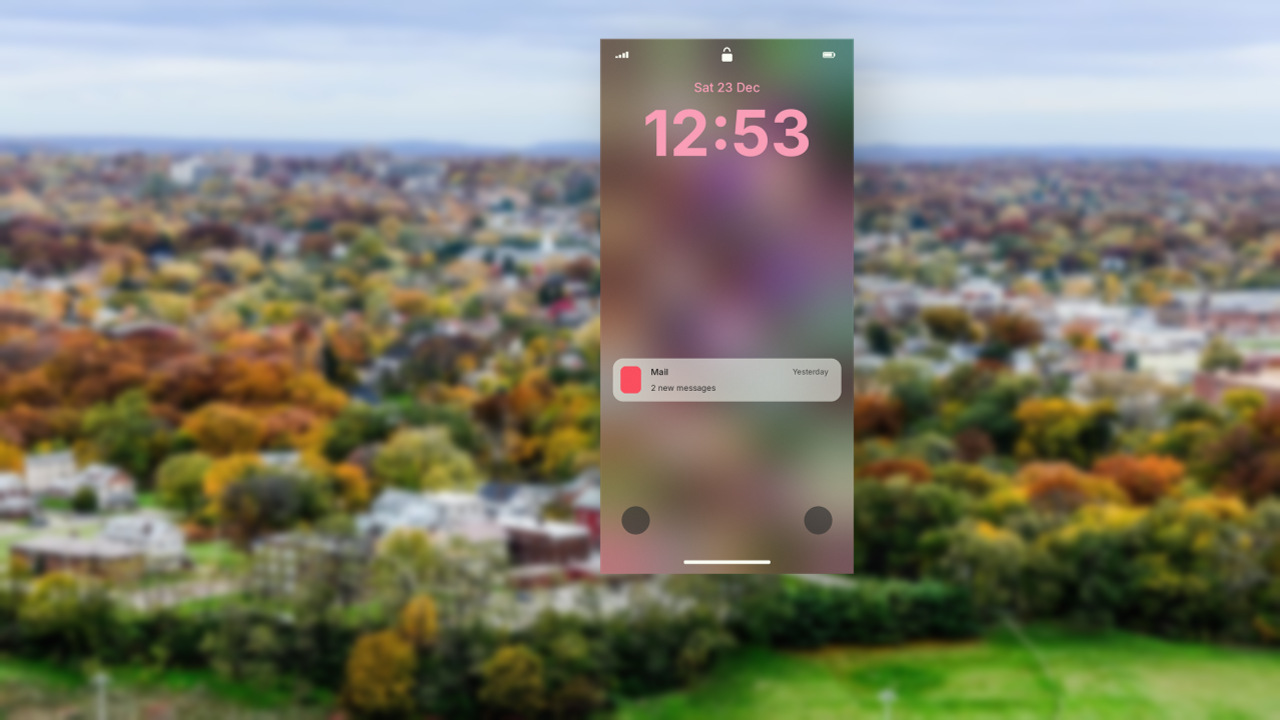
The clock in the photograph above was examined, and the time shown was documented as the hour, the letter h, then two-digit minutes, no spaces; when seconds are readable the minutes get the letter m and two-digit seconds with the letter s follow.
12h53
